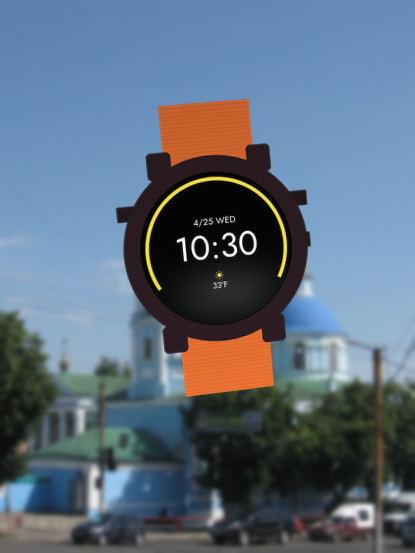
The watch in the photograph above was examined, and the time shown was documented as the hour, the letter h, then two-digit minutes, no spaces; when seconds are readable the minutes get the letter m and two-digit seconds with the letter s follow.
10h30
